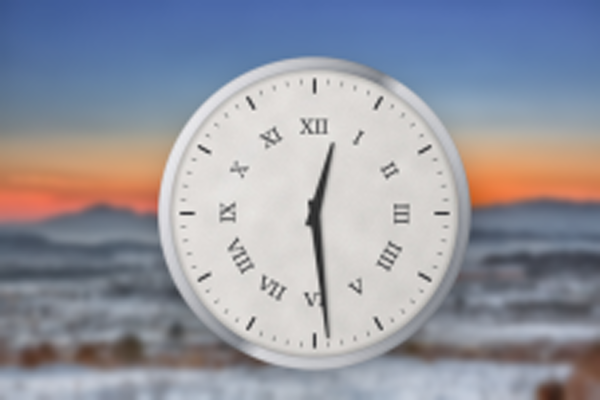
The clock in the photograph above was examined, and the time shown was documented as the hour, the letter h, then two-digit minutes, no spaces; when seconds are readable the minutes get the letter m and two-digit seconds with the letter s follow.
12h29
